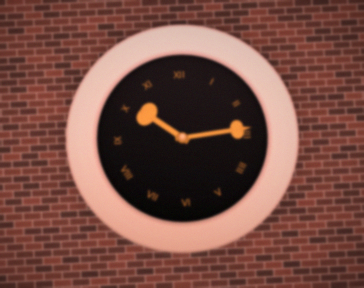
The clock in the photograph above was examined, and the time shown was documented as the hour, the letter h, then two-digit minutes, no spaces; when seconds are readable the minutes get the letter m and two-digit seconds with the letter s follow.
10h14
